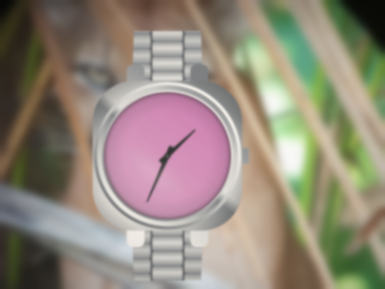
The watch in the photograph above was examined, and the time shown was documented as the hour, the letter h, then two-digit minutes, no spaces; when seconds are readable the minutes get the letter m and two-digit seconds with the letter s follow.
1h34
